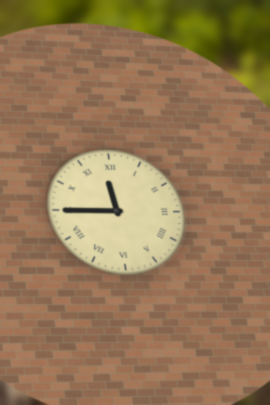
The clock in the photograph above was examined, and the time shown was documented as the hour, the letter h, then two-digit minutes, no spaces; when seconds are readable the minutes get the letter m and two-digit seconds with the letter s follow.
11h45
